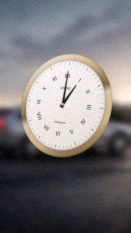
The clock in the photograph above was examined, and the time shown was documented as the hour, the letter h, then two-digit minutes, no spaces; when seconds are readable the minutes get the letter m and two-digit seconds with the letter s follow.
1h00
